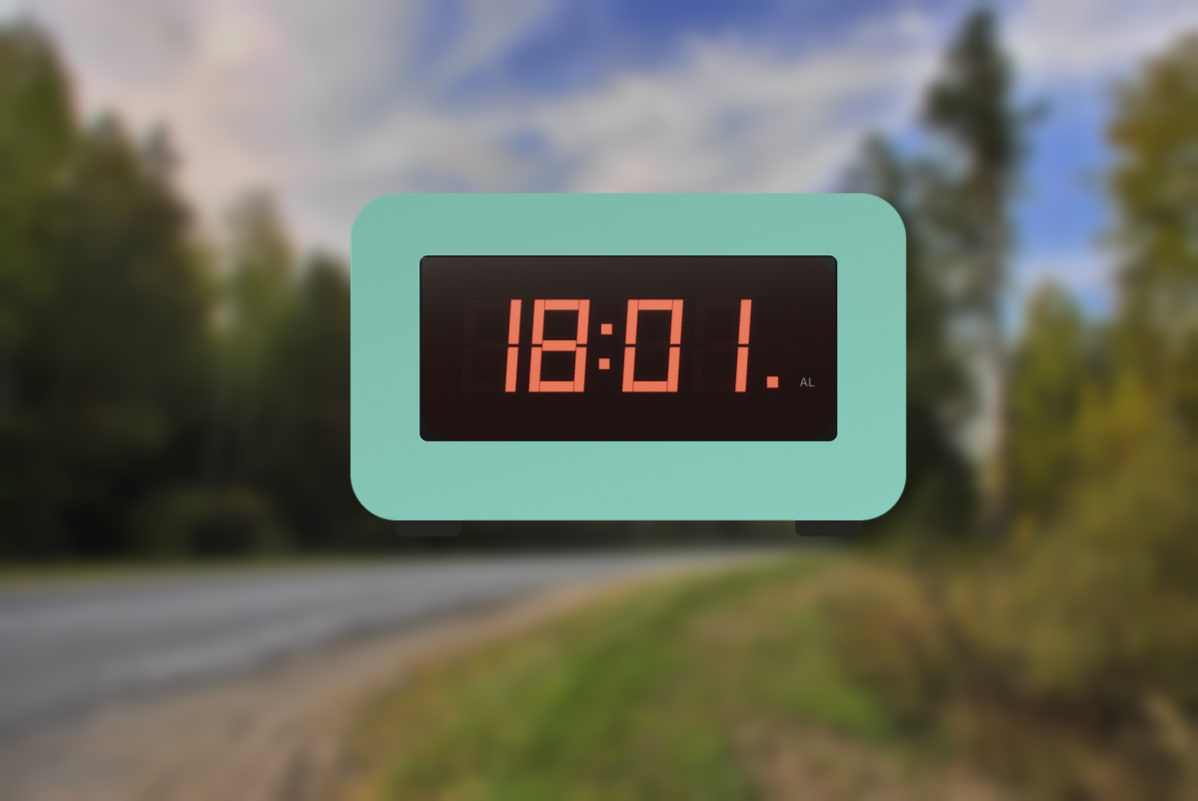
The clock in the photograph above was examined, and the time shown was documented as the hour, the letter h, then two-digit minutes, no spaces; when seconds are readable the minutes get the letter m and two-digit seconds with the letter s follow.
18h01
